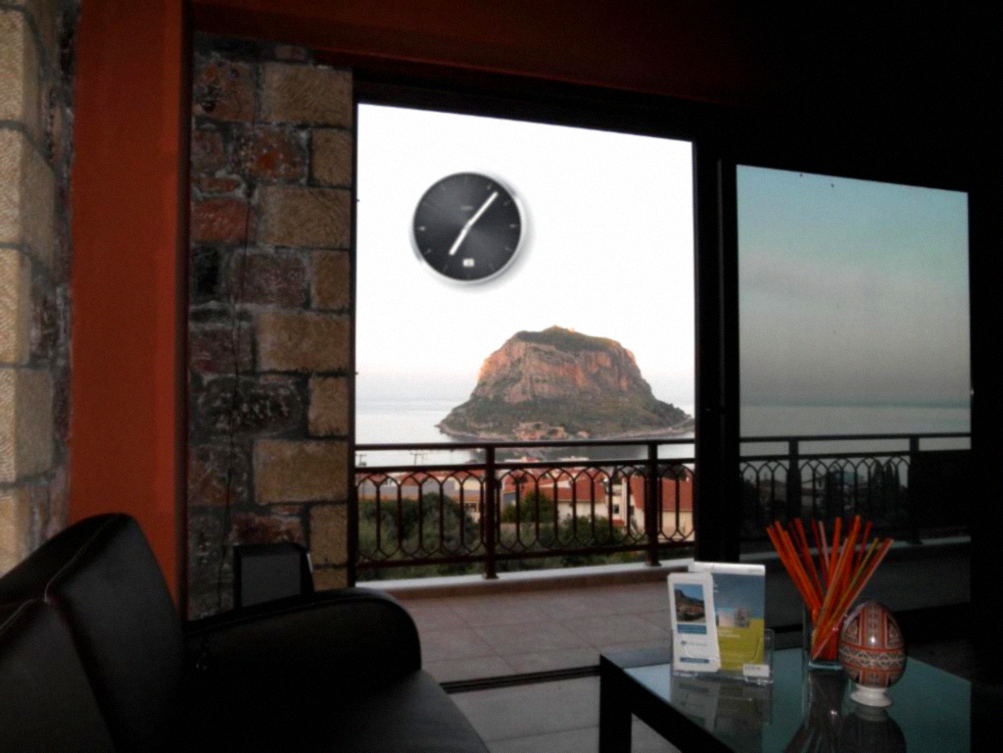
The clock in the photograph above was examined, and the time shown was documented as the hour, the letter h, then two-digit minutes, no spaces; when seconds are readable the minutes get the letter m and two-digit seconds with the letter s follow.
7h07
